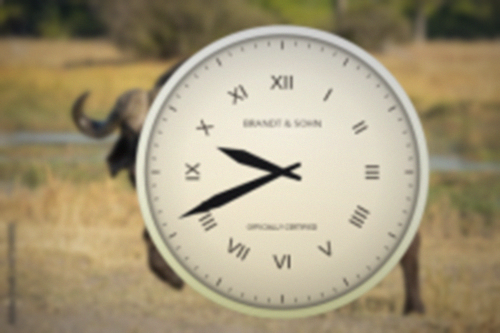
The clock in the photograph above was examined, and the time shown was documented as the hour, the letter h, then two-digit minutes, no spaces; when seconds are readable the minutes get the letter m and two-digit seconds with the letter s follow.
9h41
